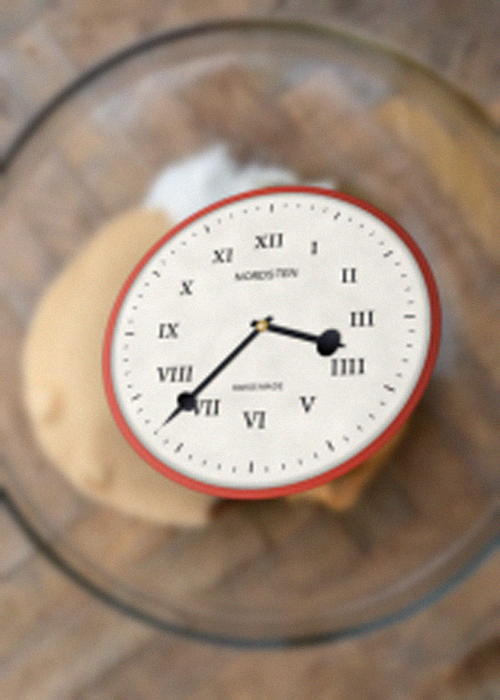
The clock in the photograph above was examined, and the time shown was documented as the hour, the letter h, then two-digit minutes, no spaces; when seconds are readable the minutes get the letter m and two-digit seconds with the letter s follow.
3h37
